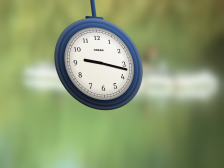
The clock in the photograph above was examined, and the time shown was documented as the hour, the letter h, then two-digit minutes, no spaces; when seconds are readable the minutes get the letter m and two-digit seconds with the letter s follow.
9h17
